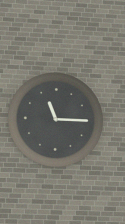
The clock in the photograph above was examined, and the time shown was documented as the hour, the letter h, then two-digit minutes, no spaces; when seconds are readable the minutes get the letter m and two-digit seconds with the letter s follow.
11h15
